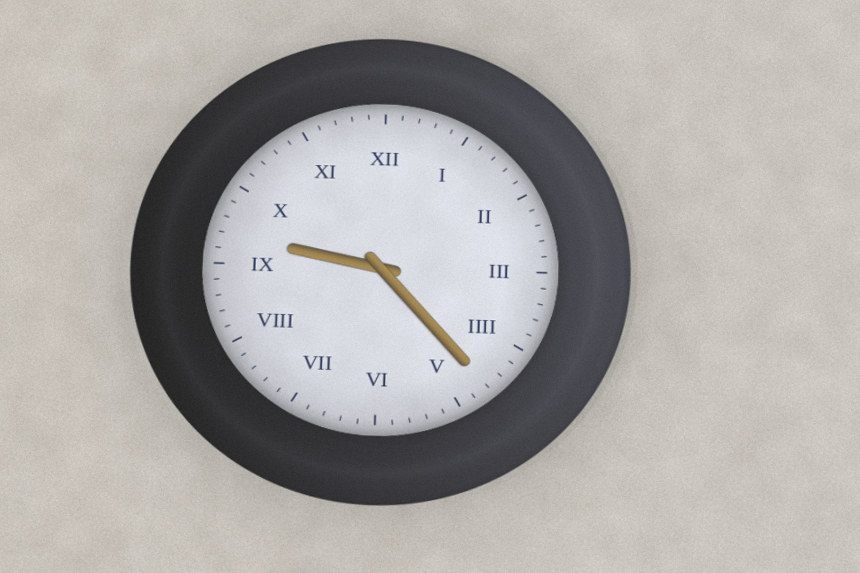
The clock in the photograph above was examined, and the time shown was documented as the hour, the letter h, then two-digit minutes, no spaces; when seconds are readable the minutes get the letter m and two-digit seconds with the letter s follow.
9h23
